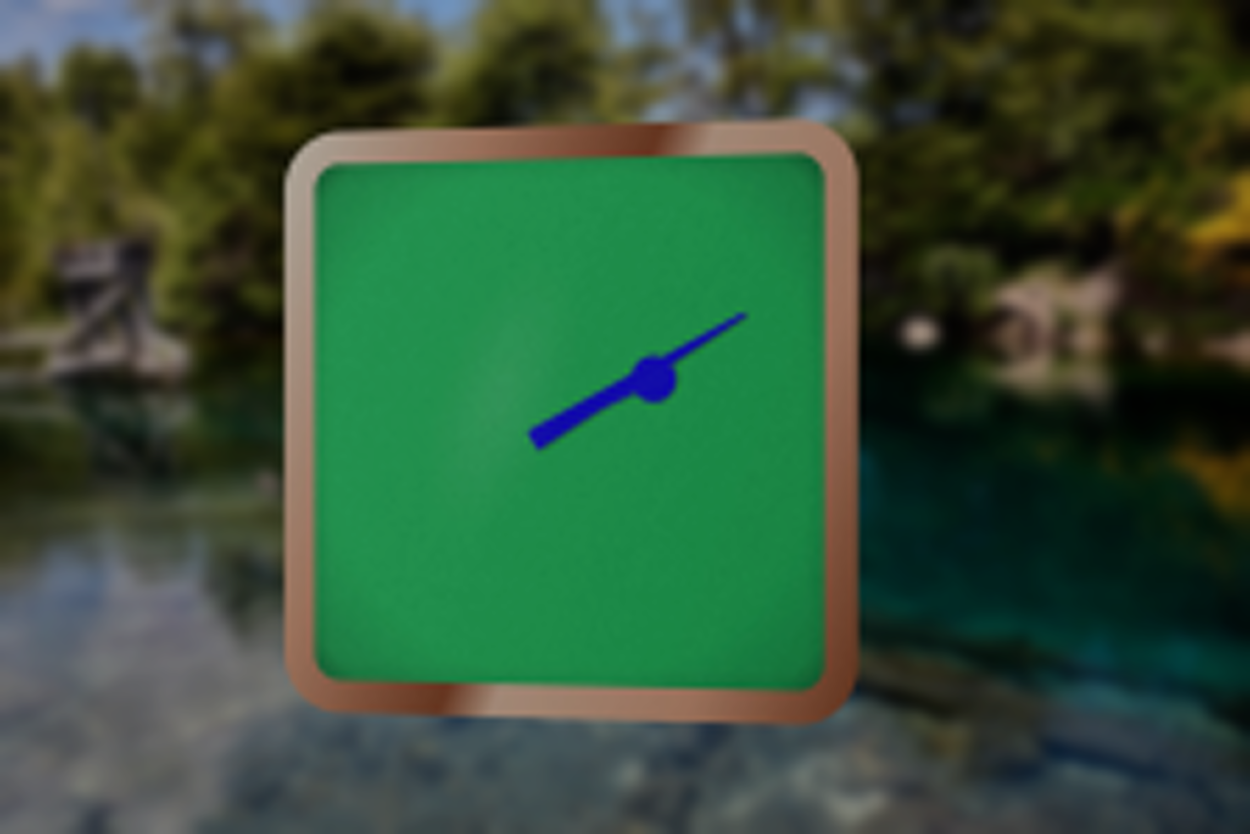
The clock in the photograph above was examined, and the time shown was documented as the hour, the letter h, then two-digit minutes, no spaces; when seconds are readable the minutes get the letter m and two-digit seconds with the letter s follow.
2h10
